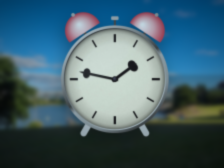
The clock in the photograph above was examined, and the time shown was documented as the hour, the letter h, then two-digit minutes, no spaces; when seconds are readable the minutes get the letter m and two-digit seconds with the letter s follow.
1h47
